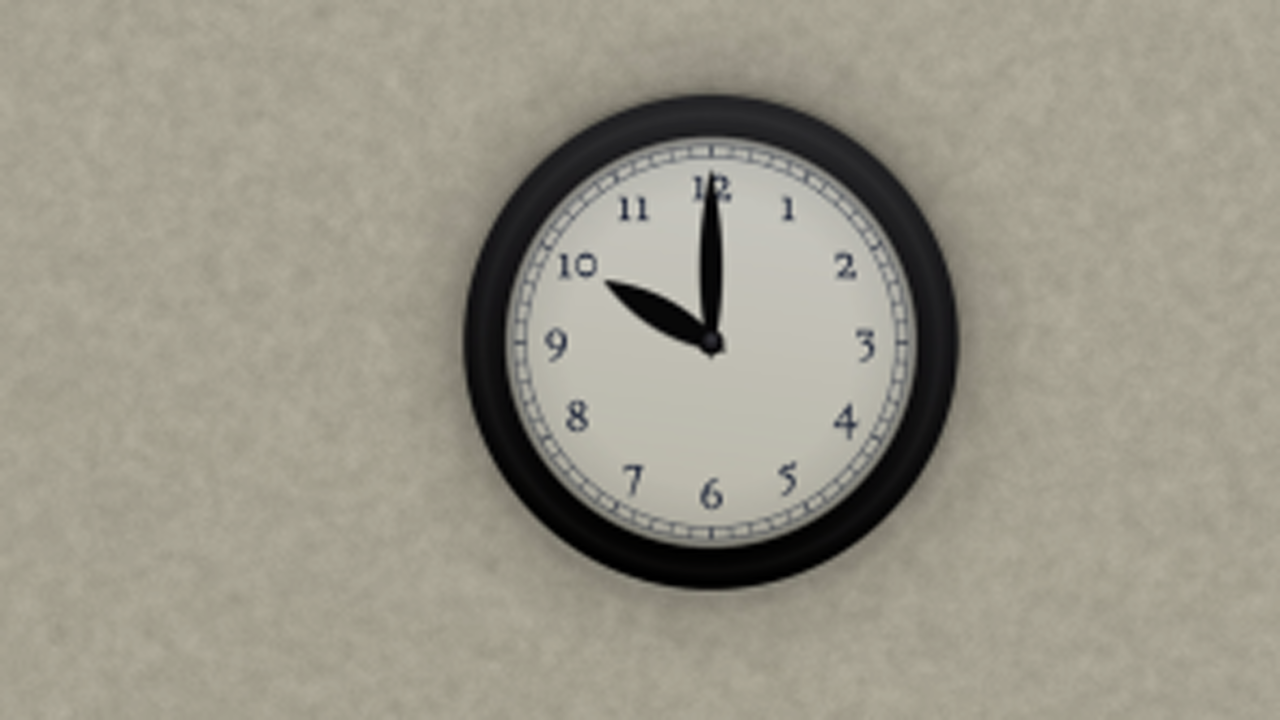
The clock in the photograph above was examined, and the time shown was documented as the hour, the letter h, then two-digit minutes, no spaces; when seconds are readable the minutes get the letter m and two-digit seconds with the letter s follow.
10h00
